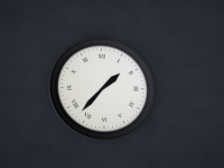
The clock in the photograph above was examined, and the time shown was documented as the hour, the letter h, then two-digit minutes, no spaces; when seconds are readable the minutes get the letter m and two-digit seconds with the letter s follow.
1h37
